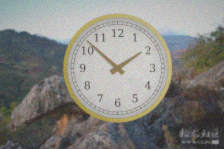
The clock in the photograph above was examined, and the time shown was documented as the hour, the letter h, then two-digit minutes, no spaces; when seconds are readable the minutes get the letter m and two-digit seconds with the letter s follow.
1h52
